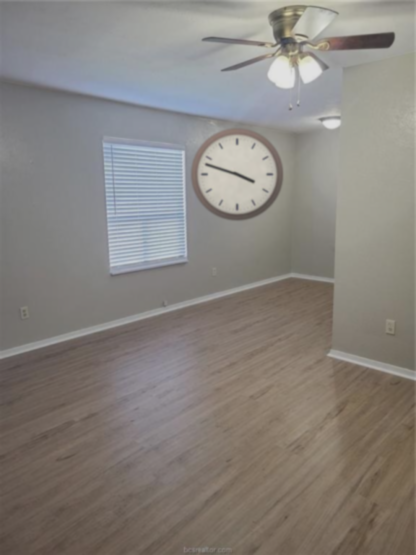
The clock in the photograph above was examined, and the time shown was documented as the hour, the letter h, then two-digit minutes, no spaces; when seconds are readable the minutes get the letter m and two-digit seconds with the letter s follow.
3h48
